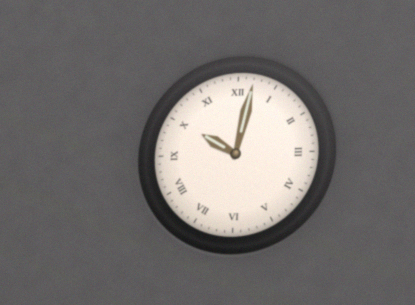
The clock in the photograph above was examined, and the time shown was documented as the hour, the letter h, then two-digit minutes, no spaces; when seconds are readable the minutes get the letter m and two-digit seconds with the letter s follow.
10h02
